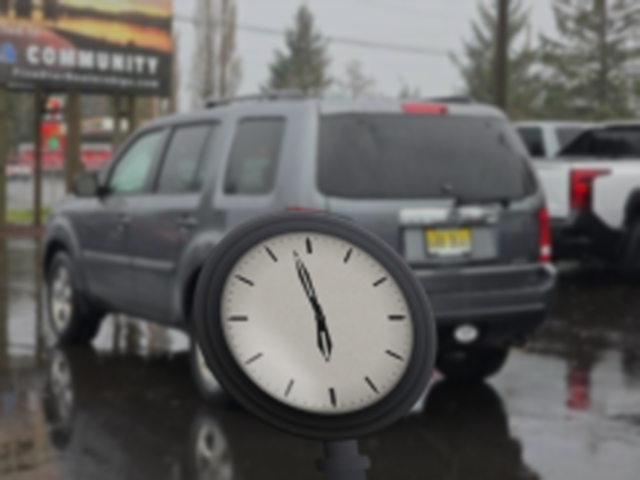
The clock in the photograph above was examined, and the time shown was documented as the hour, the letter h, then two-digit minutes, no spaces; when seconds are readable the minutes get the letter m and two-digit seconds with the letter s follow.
5h58
